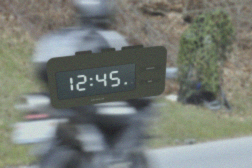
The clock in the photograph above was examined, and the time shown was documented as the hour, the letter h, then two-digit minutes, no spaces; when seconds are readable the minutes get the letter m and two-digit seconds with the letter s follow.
12h45
